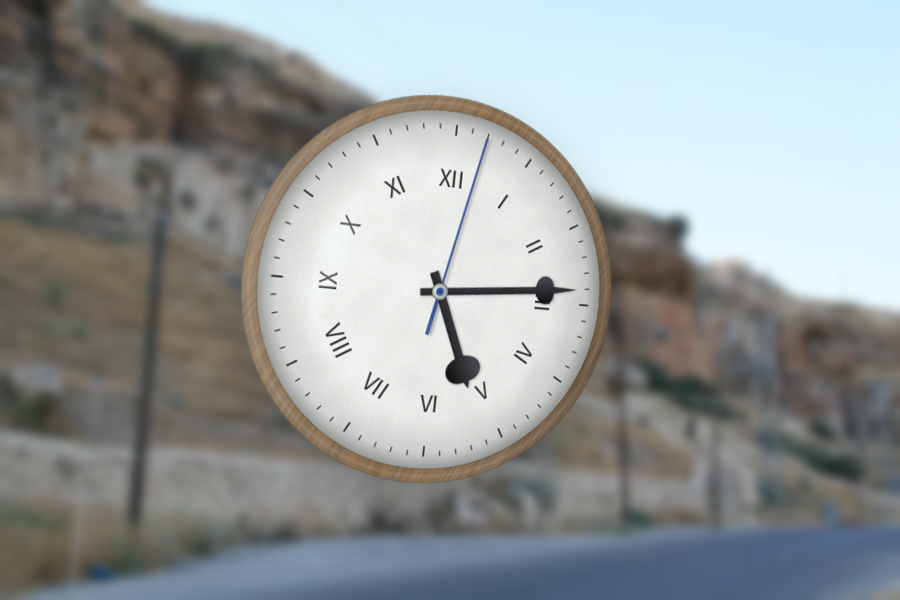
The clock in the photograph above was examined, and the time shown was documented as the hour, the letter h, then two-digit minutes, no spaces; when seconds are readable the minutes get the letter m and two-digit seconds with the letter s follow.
5h14m02s
